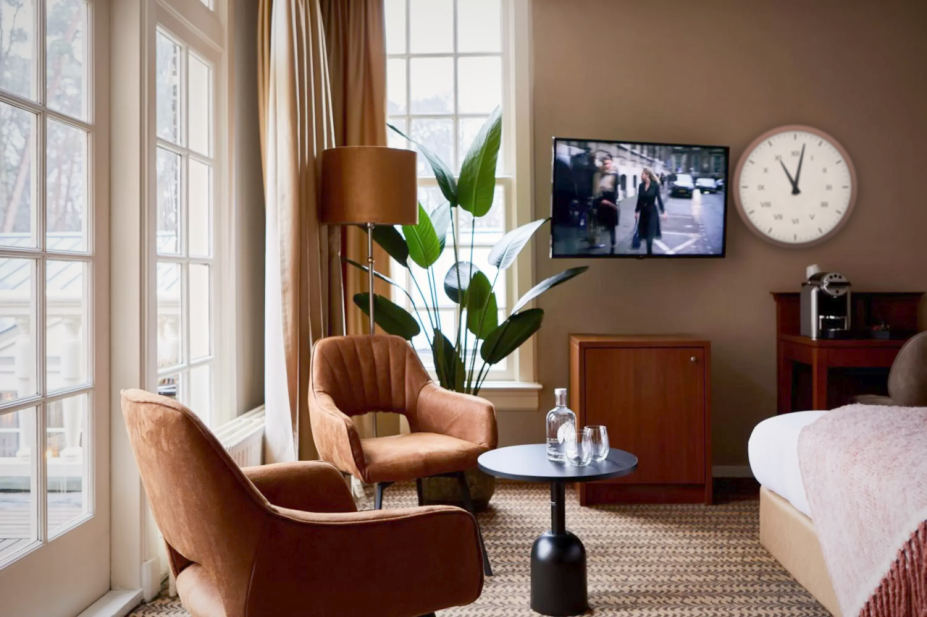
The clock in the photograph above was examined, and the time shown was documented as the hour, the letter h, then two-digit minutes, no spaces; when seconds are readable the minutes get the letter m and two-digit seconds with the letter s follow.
11h02
